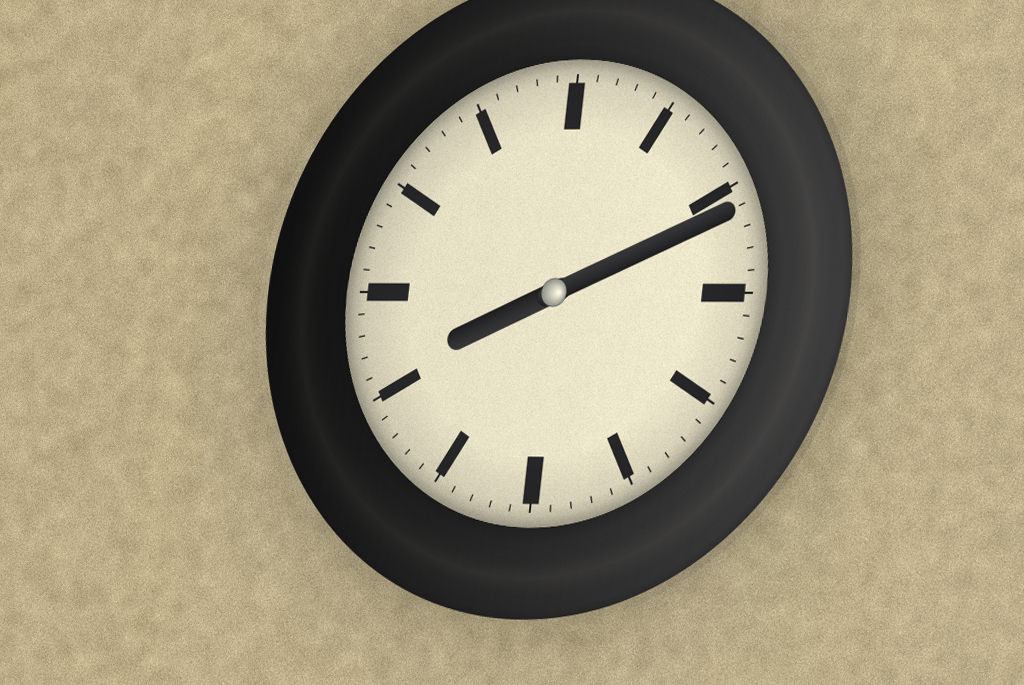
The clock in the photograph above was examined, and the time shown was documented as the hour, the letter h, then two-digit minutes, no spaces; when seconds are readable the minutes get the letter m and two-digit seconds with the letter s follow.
8h11
